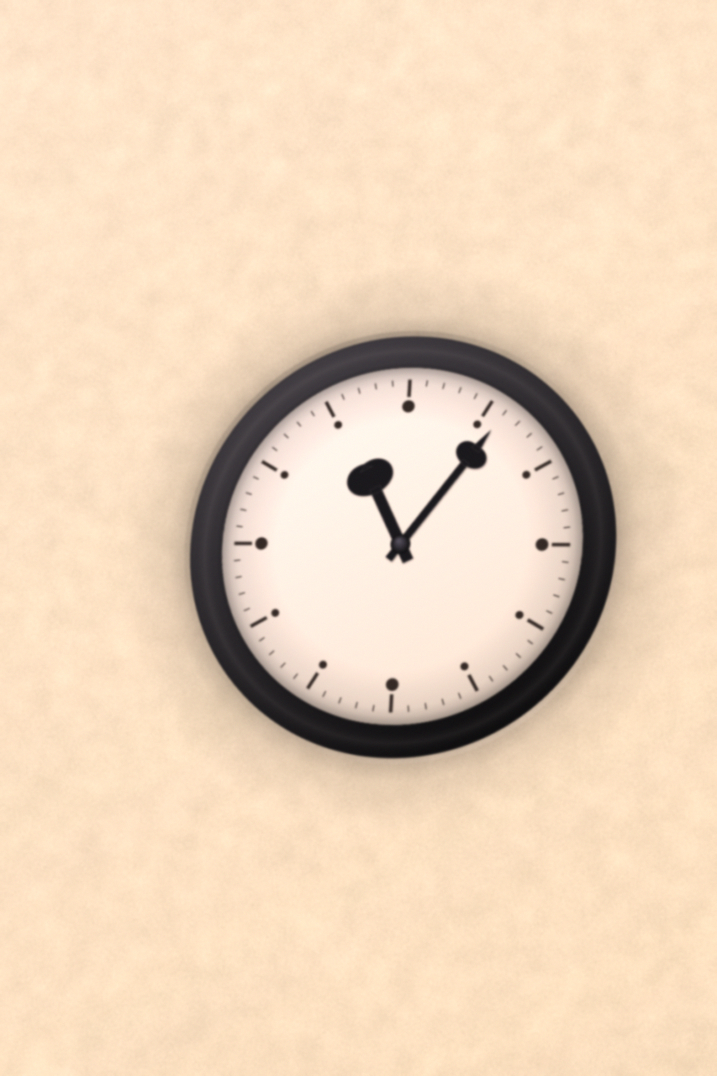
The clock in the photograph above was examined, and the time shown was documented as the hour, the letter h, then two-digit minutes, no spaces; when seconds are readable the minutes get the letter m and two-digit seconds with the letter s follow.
11h06
